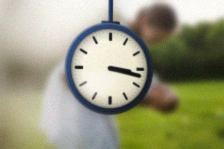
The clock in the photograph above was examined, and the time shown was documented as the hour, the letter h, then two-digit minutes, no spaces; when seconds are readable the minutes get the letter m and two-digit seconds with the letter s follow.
3h17
